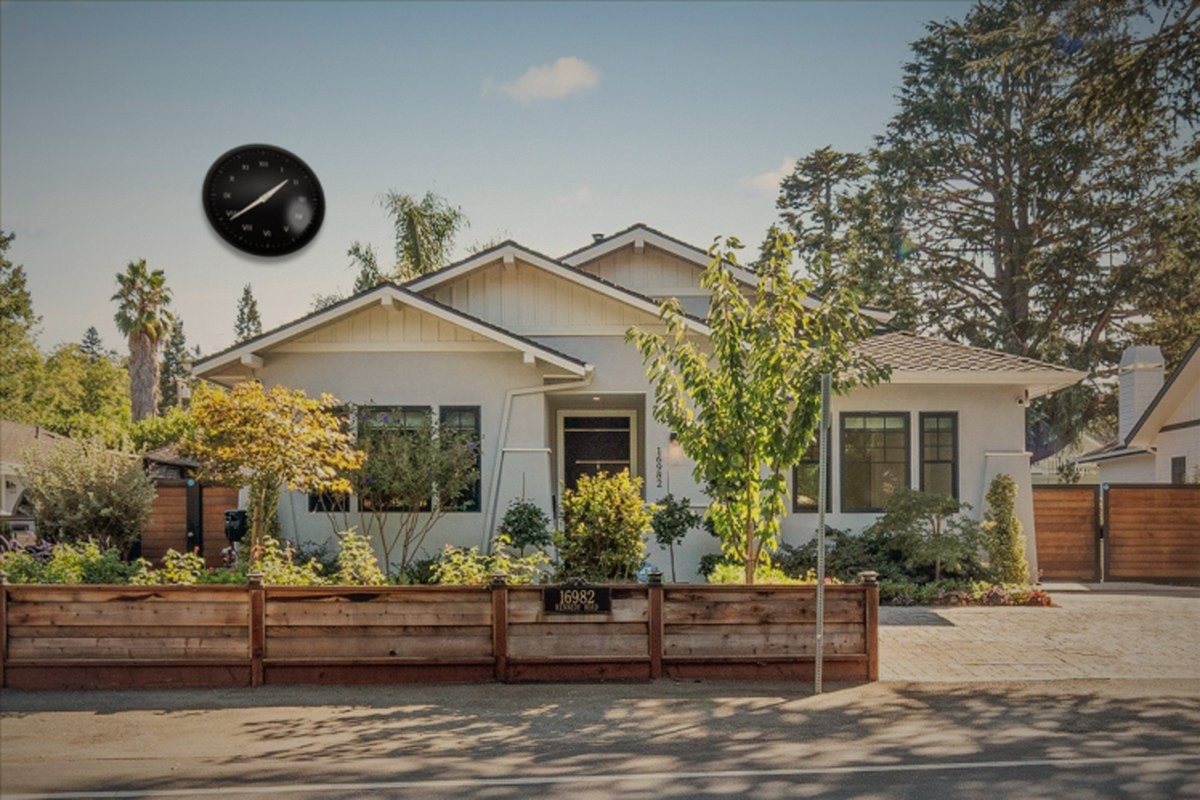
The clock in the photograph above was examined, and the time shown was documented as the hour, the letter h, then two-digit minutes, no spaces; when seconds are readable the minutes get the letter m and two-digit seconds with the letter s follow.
1h39
